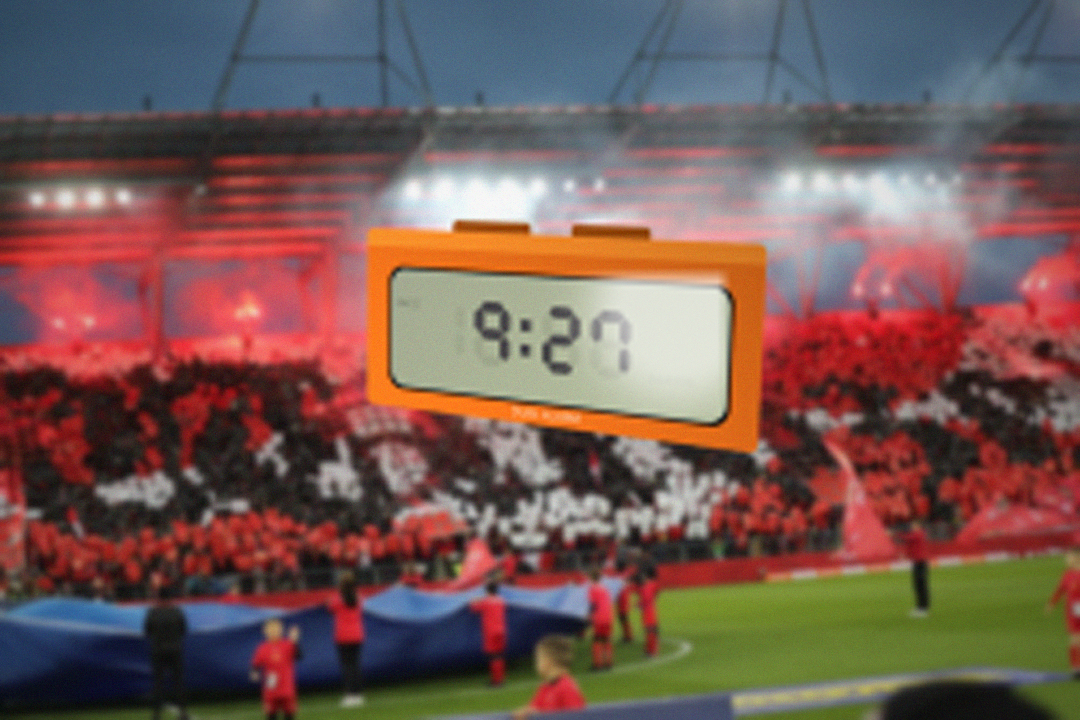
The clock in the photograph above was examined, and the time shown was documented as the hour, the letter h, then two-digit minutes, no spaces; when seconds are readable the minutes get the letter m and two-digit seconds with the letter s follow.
9h27
